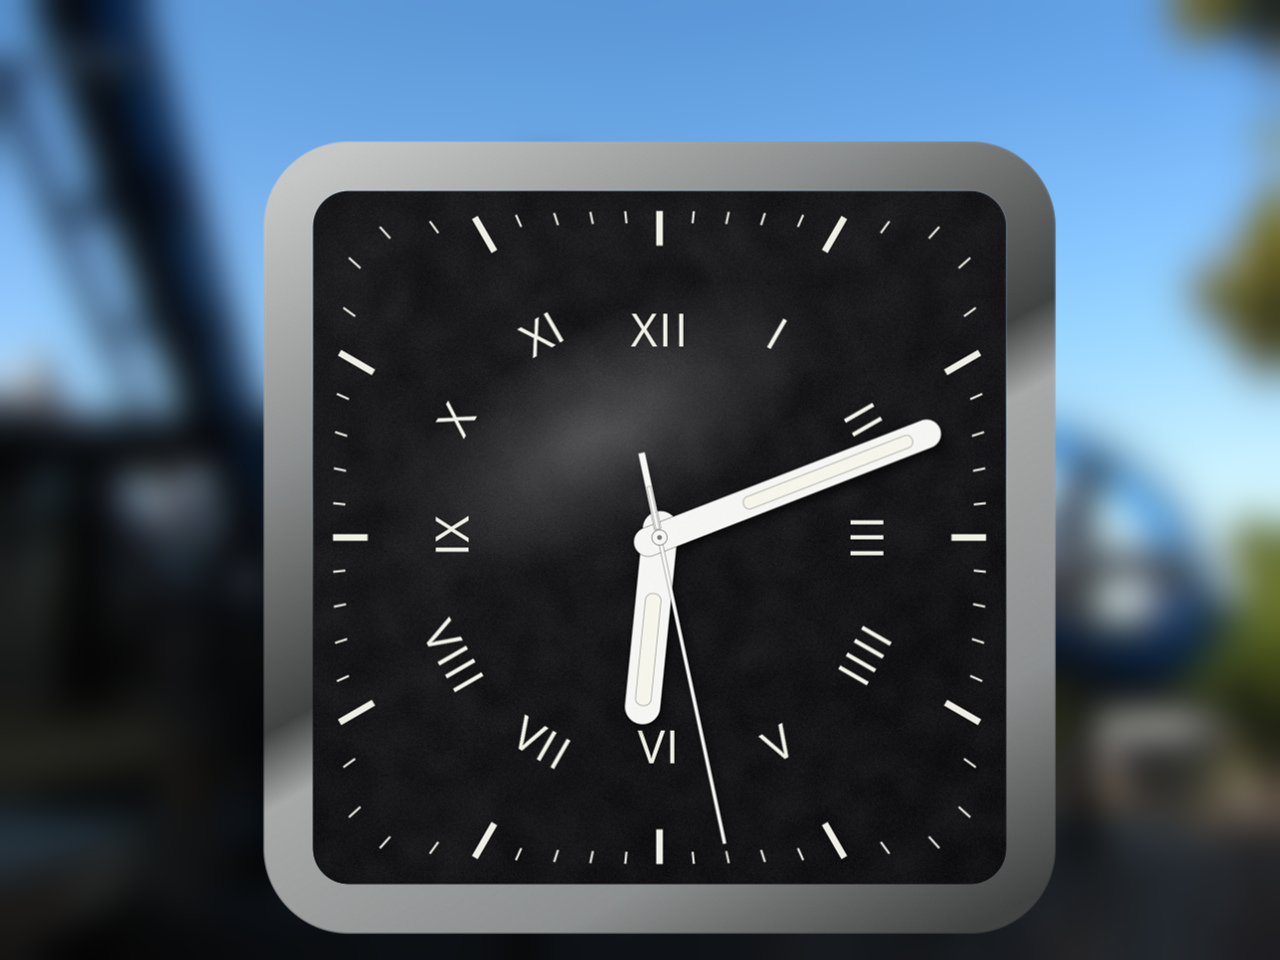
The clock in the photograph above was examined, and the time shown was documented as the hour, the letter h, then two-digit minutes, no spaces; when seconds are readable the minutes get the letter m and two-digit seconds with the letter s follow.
6h11m28s
